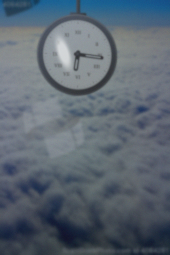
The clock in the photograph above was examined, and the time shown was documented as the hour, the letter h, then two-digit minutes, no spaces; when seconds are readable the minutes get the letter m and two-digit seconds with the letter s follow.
6h16
